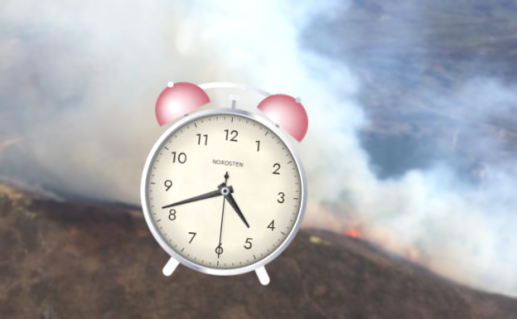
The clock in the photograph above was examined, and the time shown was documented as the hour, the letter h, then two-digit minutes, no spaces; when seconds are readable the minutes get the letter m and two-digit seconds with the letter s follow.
4h41m30s
